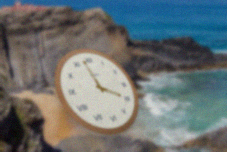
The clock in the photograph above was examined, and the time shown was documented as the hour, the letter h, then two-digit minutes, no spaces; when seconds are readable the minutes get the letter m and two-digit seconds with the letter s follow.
3h58
